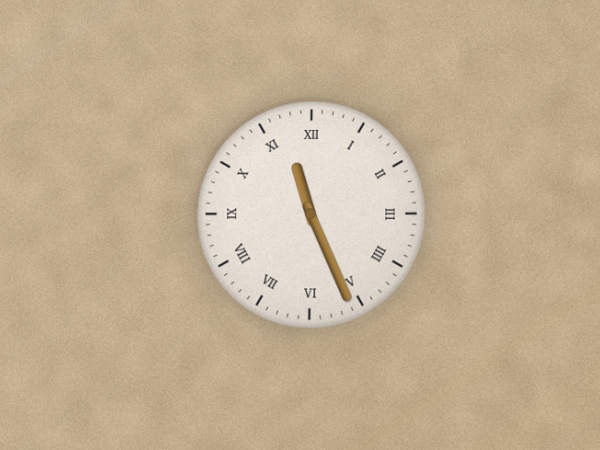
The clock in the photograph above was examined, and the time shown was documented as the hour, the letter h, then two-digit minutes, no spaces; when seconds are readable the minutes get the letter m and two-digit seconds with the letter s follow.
11h26
